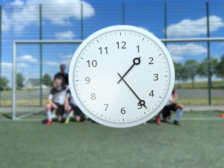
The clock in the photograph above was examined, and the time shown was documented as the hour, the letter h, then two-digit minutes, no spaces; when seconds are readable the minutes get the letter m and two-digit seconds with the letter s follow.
1h24
